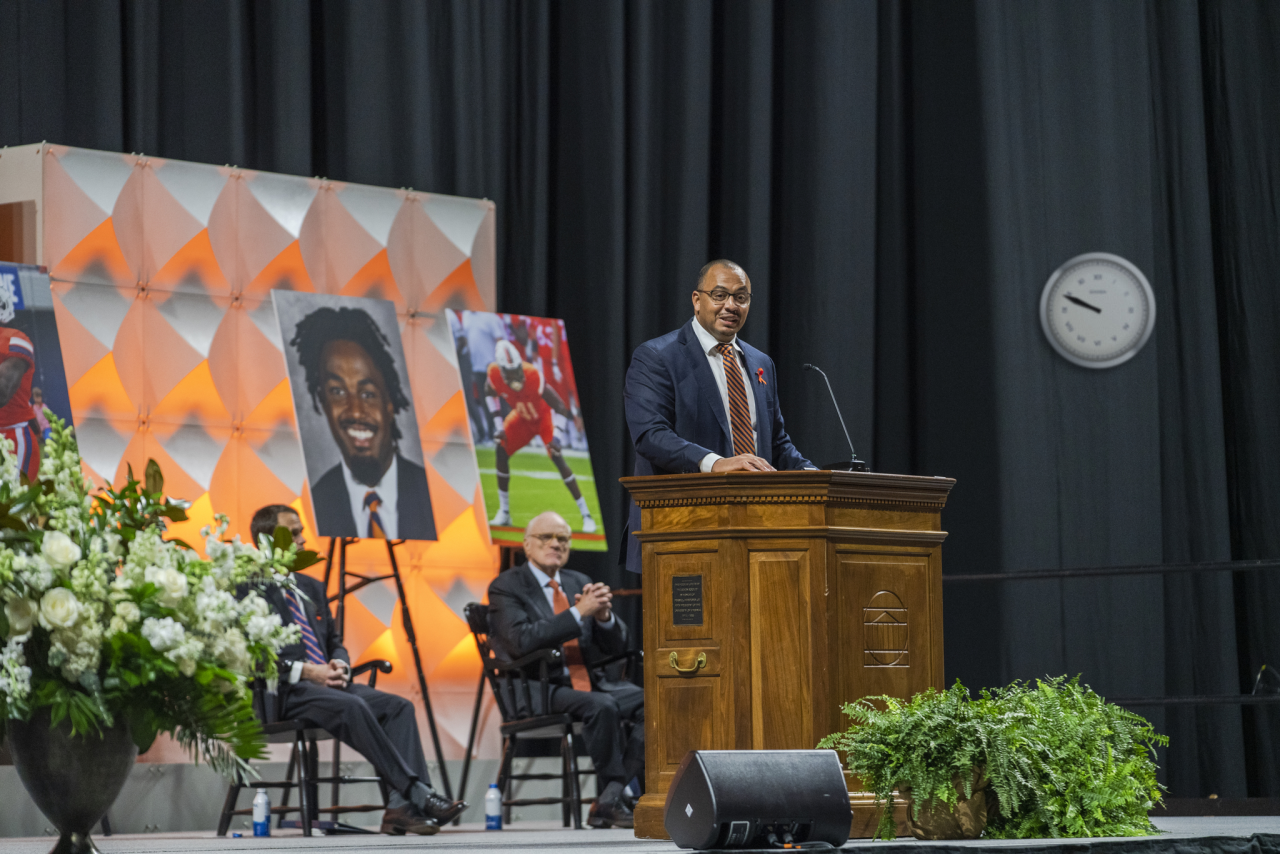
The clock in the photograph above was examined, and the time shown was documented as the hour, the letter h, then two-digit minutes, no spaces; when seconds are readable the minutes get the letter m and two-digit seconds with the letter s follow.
9h49
